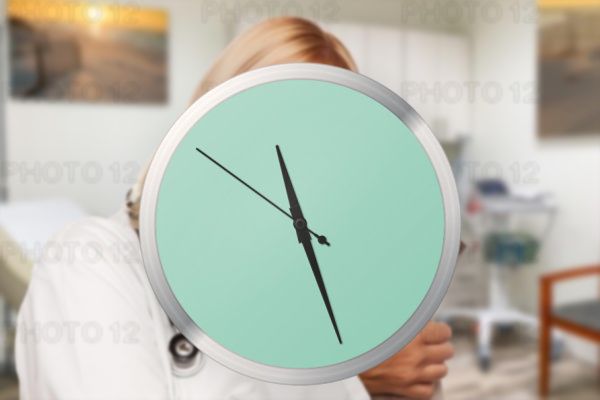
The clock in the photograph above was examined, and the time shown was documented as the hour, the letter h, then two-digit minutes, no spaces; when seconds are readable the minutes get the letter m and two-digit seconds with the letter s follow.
11h26m51s
